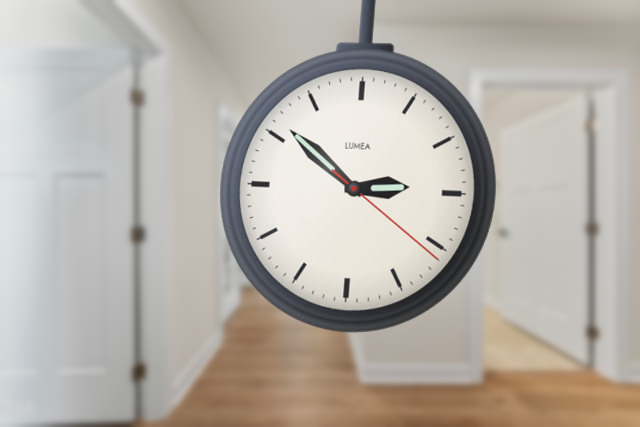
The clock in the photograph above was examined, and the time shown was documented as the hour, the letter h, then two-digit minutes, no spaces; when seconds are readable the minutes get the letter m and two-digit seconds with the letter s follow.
2h51m21s
